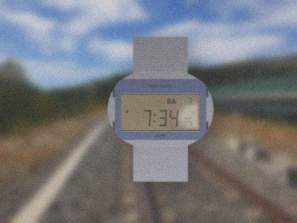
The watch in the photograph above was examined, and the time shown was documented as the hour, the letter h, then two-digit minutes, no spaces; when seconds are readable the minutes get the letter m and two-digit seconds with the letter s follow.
7h34
